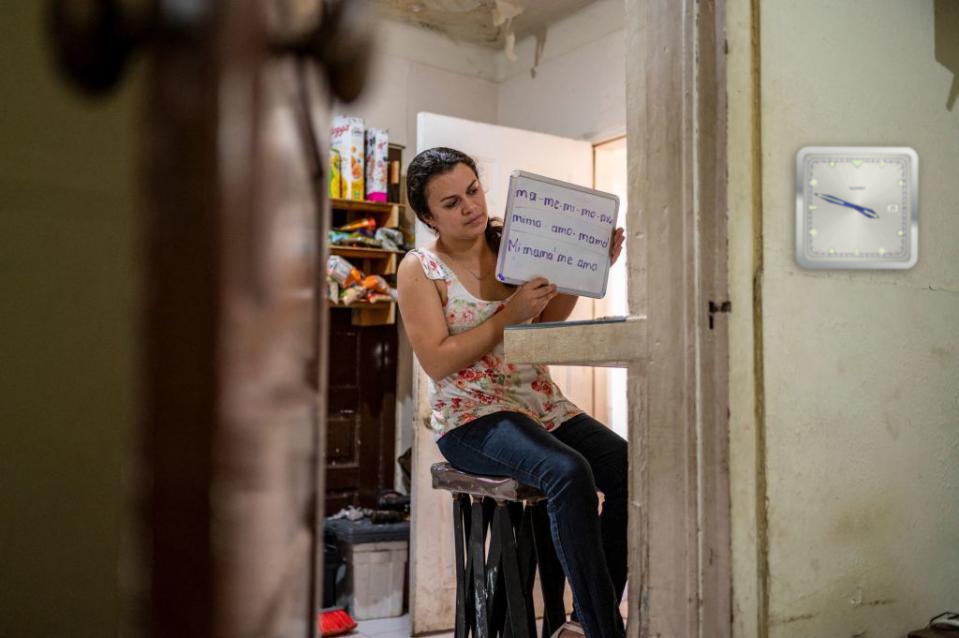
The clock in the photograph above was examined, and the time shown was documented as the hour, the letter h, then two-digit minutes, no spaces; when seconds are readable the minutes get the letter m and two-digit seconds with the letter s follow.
3h48
